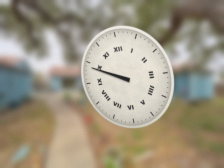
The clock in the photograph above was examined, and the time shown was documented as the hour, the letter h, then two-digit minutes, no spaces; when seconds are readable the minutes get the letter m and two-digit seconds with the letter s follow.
9h49
